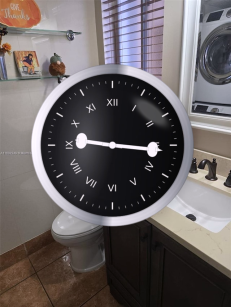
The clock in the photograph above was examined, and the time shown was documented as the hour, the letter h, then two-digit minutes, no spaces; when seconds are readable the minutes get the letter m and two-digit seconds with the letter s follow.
9h16
